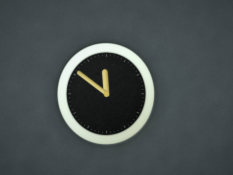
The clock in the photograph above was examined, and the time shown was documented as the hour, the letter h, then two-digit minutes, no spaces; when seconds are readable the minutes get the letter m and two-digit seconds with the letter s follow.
11h51
